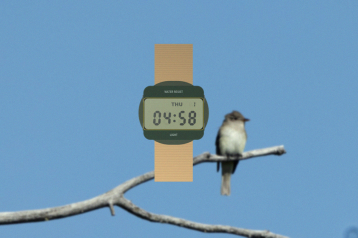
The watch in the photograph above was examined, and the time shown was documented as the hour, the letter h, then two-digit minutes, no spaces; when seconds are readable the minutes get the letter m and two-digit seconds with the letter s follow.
4h58
